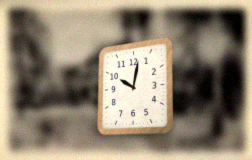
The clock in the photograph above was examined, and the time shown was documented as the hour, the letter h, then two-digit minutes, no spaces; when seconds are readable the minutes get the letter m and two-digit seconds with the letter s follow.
10h02
